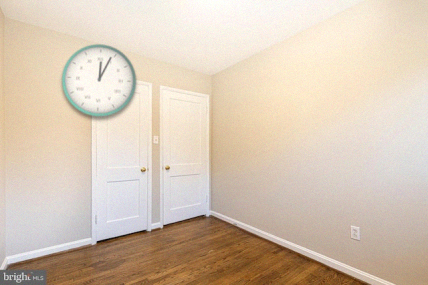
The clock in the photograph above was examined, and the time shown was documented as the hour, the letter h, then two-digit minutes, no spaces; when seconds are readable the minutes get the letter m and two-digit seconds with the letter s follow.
12h04
